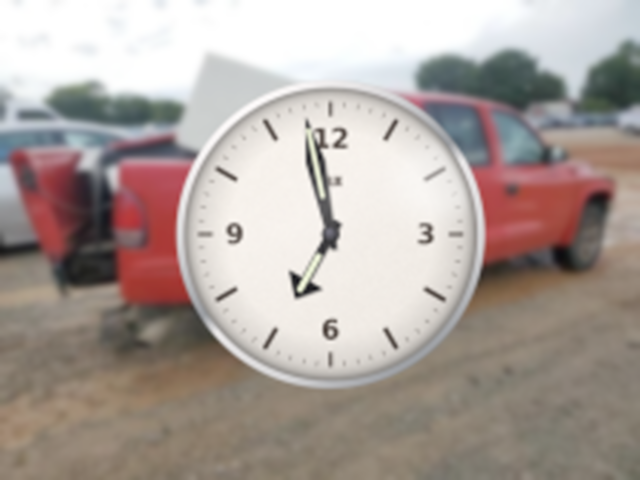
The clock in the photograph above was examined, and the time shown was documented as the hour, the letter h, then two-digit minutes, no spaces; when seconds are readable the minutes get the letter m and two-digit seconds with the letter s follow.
6h58
